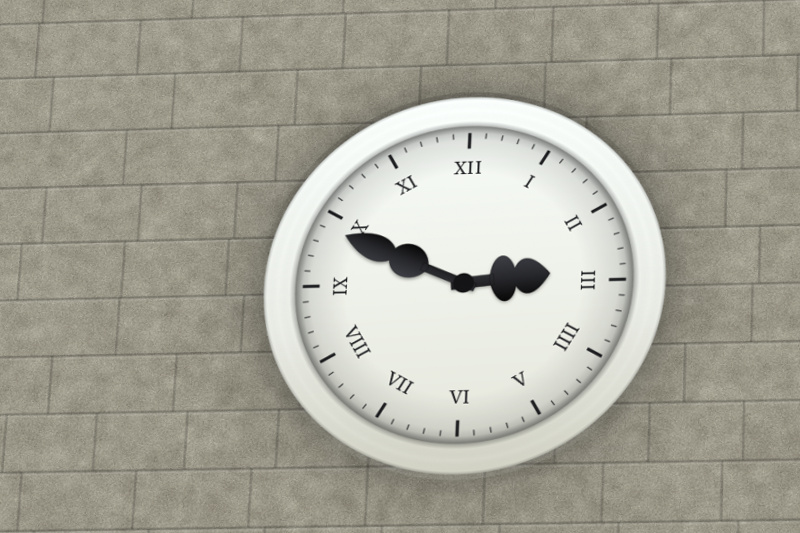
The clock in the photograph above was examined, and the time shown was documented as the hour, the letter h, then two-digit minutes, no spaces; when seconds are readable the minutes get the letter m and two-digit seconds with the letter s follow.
2h49
